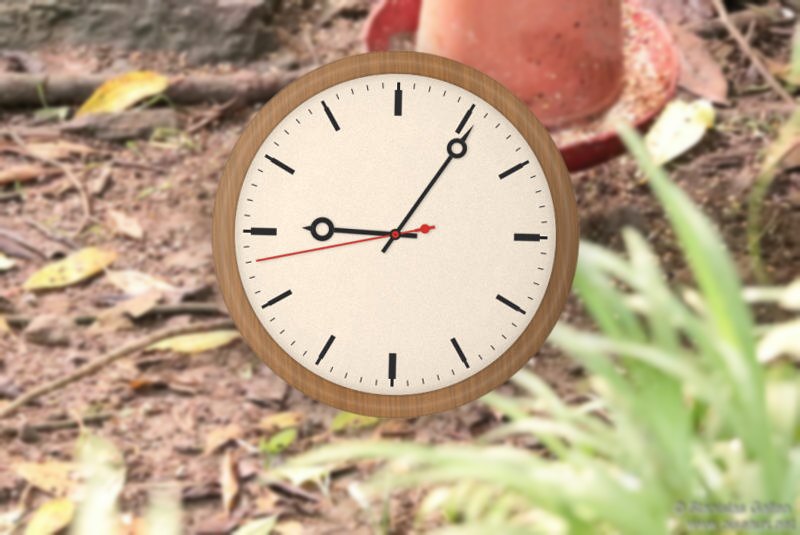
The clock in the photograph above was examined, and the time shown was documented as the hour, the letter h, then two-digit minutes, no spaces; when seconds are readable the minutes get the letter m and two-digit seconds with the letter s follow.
9h05m43s
